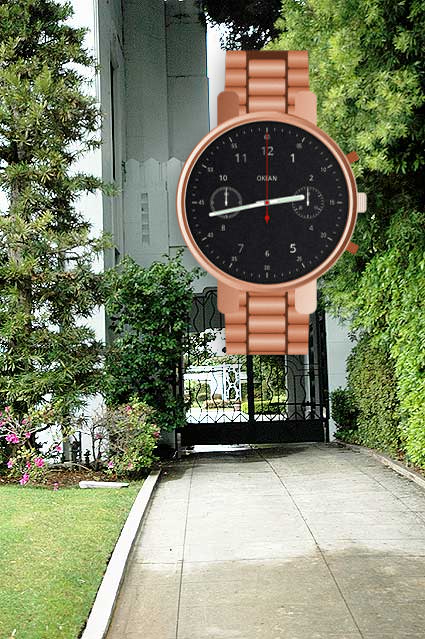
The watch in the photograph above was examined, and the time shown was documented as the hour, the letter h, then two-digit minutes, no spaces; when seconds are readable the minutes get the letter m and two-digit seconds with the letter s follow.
2h43
